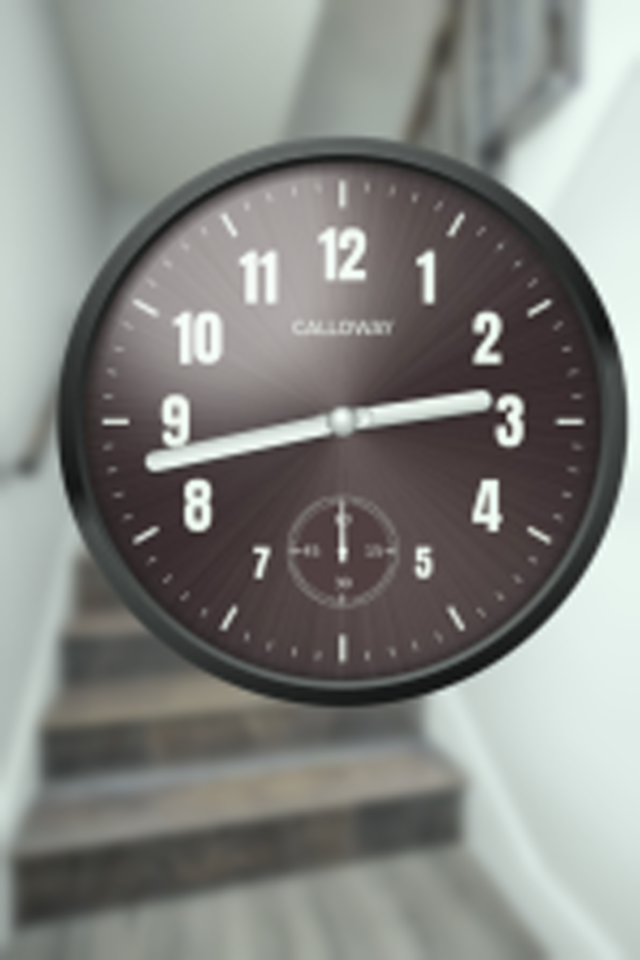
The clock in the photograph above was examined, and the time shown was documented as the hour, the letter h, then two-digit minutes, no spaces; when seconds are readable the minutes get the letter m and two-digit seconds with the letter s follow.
2h43
